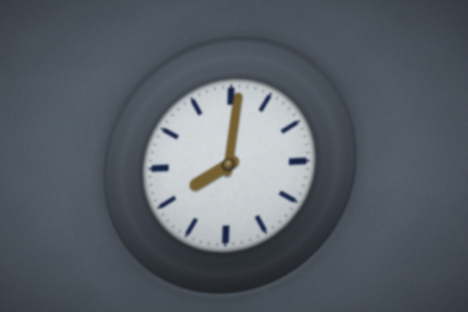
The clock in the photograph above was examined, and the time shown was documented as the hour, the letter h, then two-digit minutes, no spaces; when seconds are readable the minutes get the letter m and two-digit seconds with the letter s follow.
8h01
